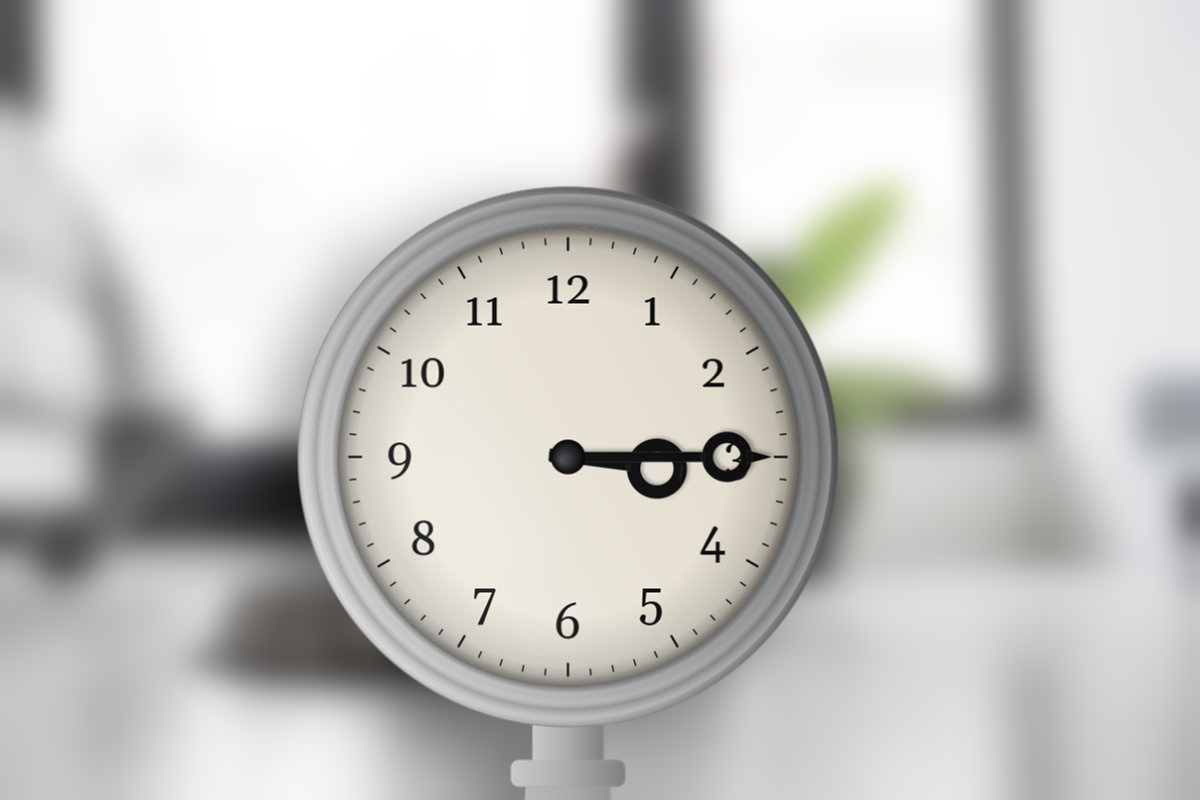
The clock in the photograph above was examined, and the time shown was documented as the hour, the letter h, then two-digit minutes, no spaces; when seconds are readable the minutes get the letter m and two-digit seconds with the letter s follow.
3h15
